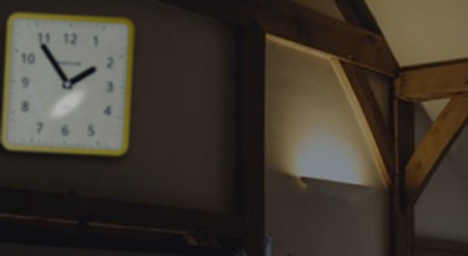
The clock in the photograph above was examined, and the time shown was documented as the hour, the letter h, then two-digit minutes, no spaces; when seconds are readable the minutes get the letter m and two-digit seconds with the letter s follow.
1h54
